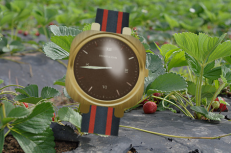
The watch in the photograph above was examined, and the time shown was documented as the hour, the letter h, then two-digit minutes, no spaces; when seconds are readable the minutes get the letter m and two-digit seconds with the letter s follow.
8h44
